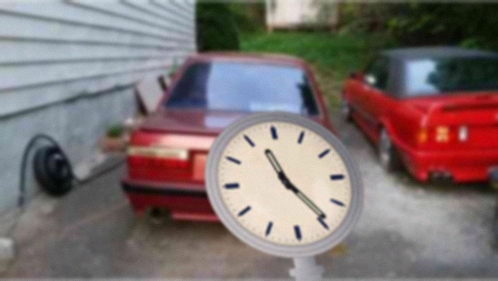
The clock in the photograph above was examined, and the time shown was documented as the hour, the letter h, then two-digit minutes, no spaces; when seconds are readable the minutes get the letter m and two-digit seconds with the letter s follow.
11h24
